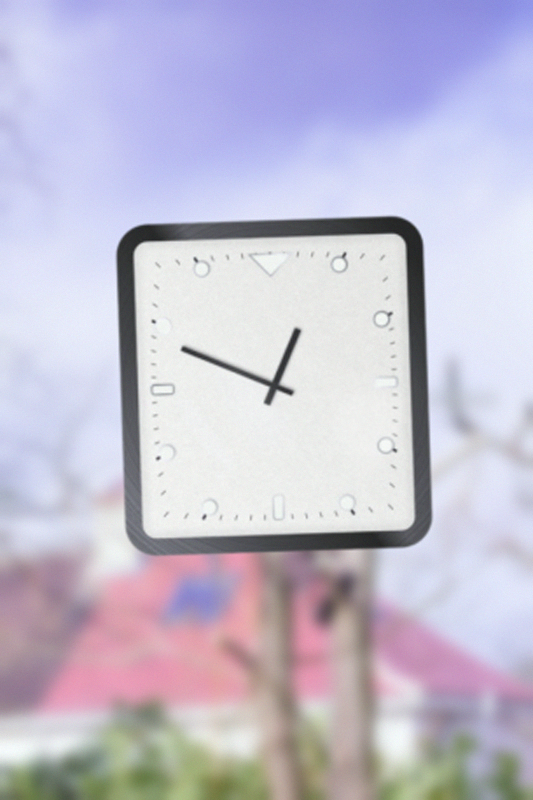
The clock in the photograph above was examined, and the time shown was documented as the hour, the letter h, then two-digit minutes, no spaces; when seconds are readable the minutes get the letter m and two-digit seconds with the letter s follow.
12h49
